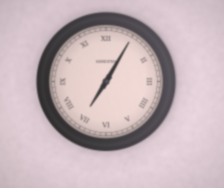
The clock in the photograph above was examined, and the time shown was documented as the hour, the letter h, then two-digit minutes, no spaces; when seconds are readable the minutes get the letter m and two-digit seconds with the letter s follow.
7h05
